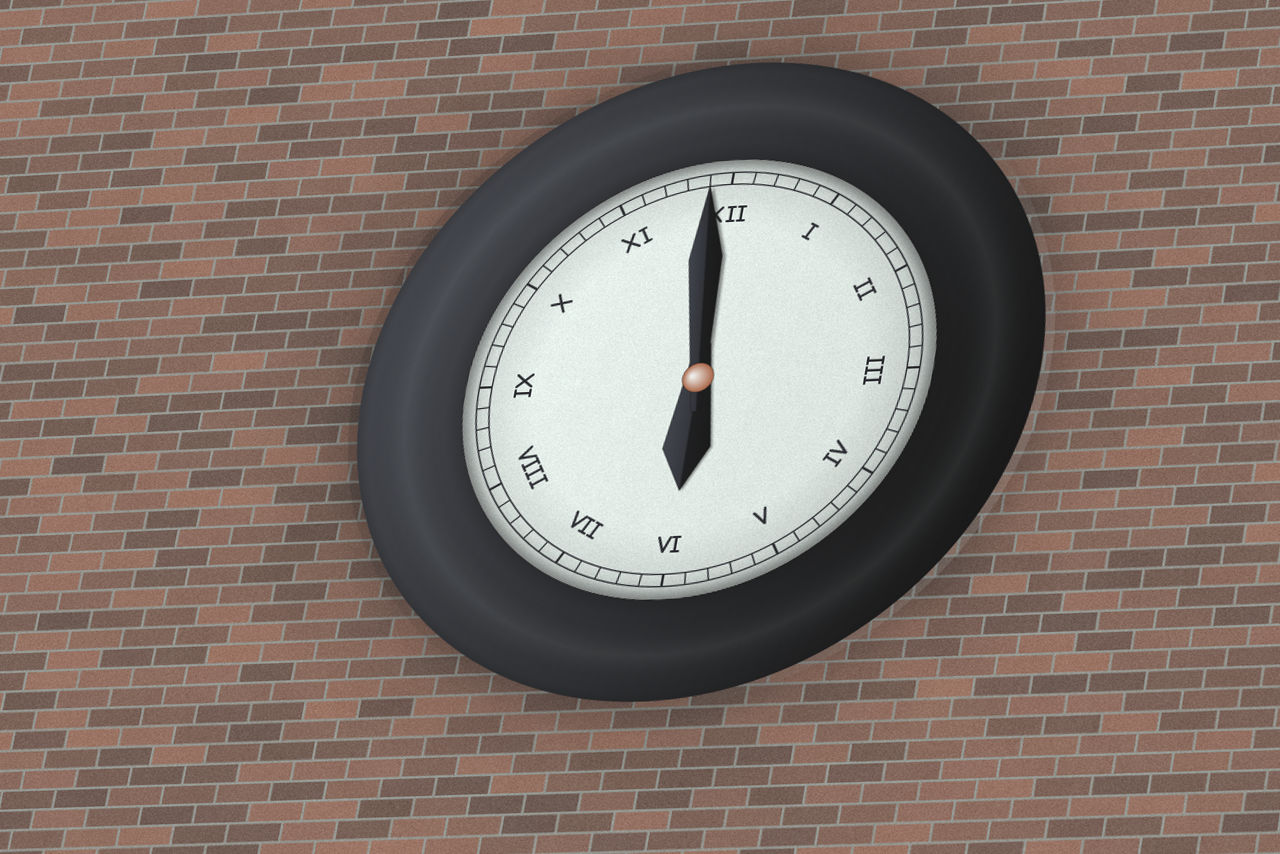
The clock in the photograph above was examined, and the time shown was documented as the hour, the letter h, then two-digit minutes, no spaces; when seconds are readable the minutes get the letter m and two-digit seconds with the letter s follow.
5h59
